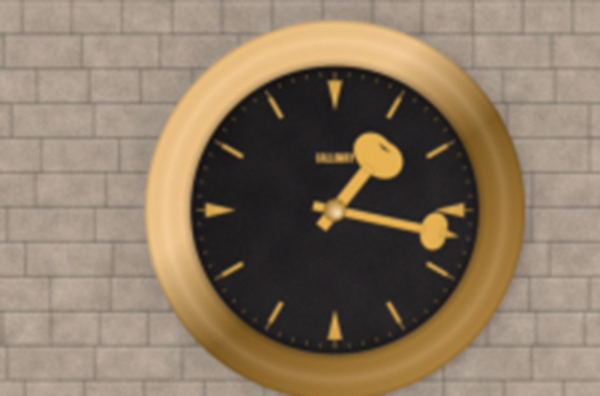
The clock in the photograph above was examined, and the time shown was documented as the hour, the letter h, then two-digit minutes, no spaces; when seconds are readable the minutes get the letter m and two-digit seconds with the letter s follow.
1h17
